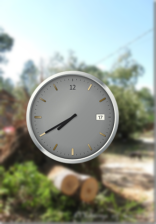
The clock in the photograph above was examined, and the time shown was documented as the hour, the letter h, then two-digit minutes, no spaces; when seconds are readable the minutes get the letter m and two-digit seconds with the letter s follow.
7h40
